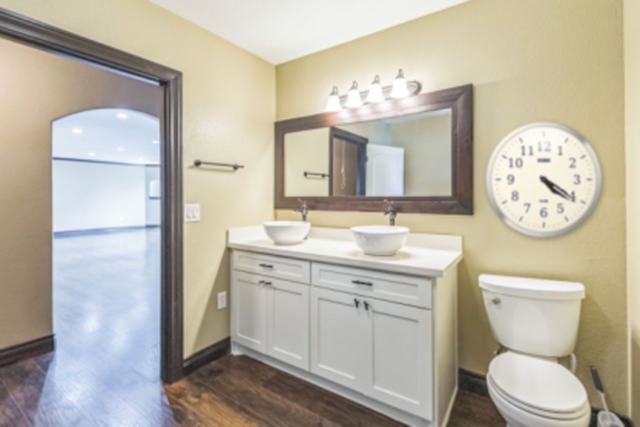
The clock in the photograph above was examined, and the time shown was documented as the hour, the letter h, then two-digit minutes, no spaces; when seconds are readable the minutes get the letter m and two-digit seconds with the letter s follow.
4h21
